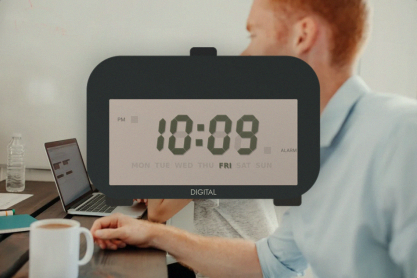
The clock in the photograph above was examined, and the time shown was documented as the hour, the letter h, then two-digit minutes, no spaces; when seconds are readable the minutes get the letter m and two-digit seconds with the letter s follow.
10h09
